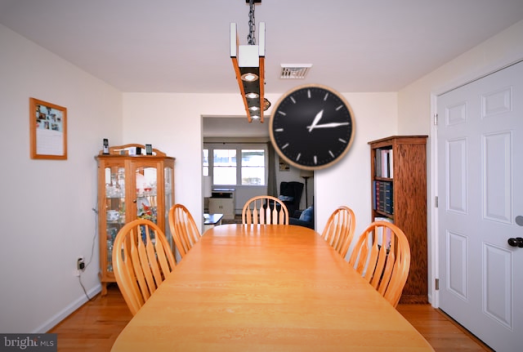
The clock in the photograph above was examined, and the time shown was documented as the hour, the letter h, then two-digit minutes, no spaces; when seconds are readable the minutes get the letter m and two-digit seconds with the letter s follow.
1h15
